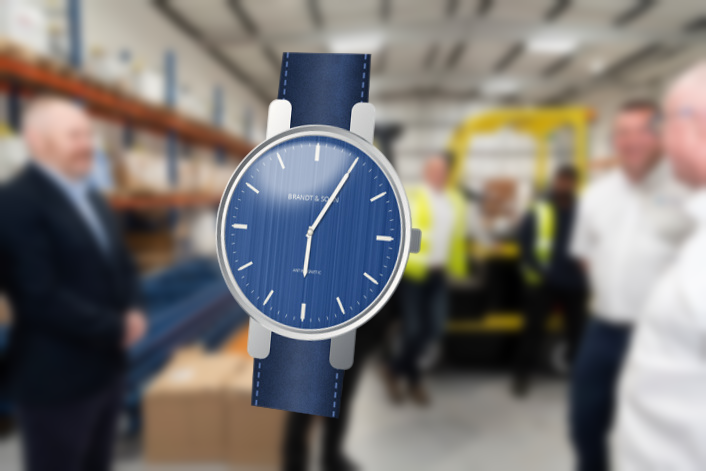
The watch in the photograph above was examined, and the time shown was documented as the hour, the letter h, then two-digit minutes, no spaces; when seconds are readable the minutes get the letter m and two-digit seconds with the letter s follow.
6h05
